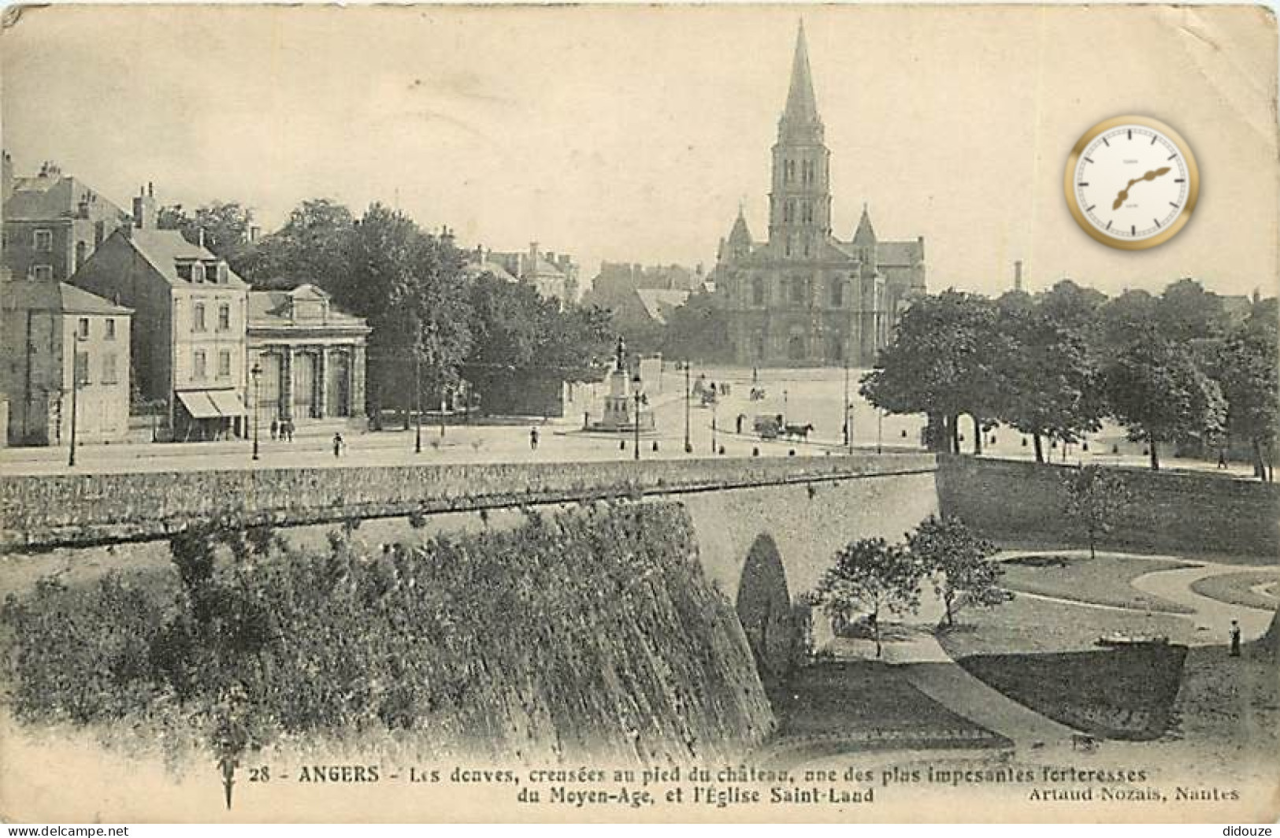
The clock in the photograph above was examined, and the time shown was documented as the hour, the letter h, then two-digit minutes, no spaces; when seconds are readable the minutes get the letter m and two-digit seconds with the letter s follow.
7h12
